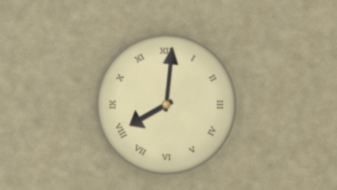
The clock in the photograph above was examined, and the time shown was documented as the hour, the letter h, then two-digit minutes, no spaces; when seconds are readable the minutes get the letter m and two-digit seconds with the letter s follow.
8h01
